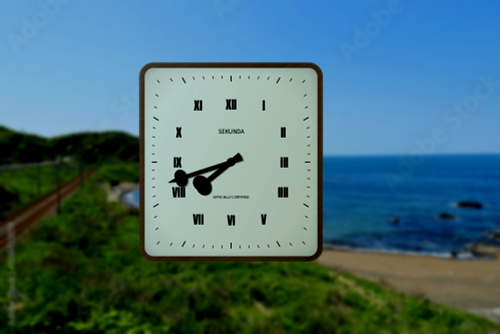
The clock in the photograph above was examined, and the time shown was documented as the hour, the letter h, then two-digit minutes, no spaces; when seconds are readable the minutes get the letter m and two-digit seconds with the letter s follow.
7h42
